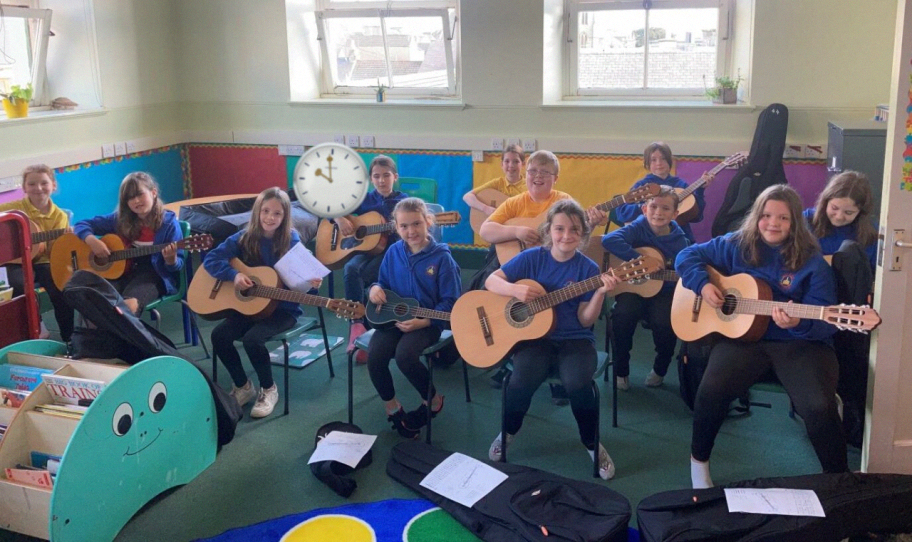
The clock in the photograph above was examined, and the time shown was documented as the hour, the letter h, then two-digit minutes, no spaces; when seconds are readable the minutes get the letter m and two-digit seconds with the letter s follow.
9h59
